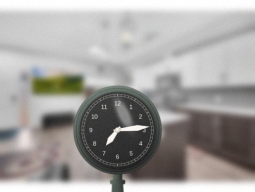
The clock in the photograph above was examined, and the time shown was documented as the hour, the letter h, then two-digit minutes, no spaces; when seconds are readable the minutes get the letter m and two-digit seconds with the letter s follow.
7h14
